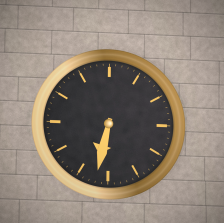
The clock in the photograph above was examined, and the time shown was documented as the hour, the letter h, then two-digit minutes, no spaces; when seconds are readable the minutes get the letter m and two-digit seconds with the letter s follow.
6h32
